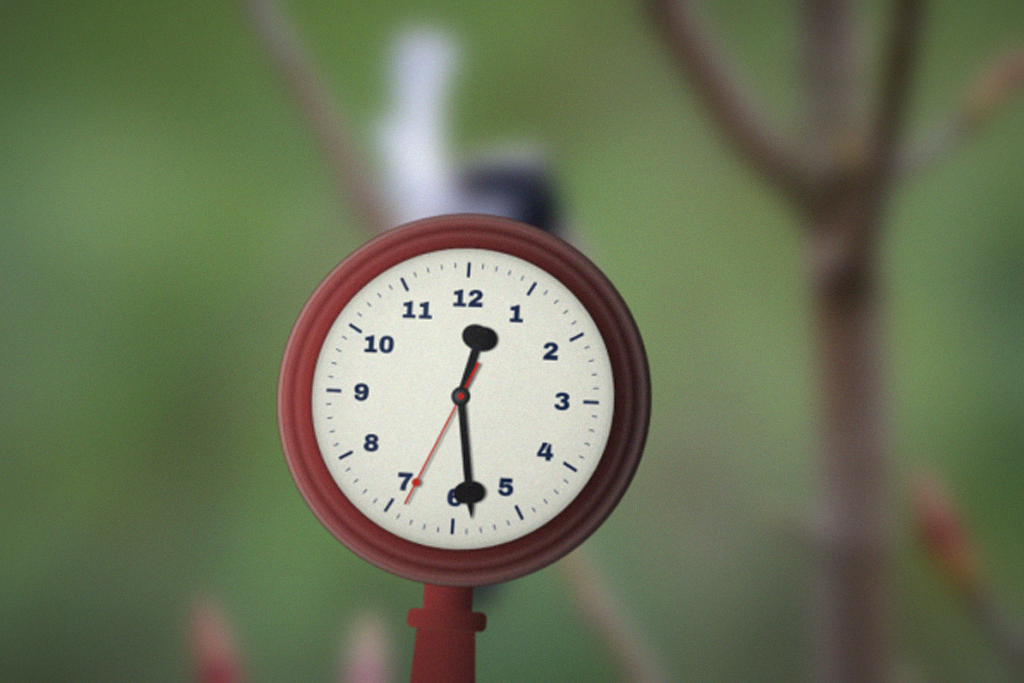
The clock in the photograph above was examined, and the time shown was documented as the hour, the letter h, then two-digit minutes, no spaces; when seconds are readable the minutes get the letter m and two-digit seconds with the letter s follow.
12h28m34s
